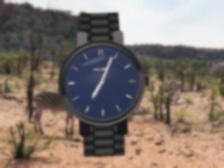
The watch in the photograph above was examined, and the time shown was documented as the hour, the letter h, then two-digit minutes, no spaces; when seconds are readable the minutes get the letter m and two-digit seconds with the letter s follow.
7h04
